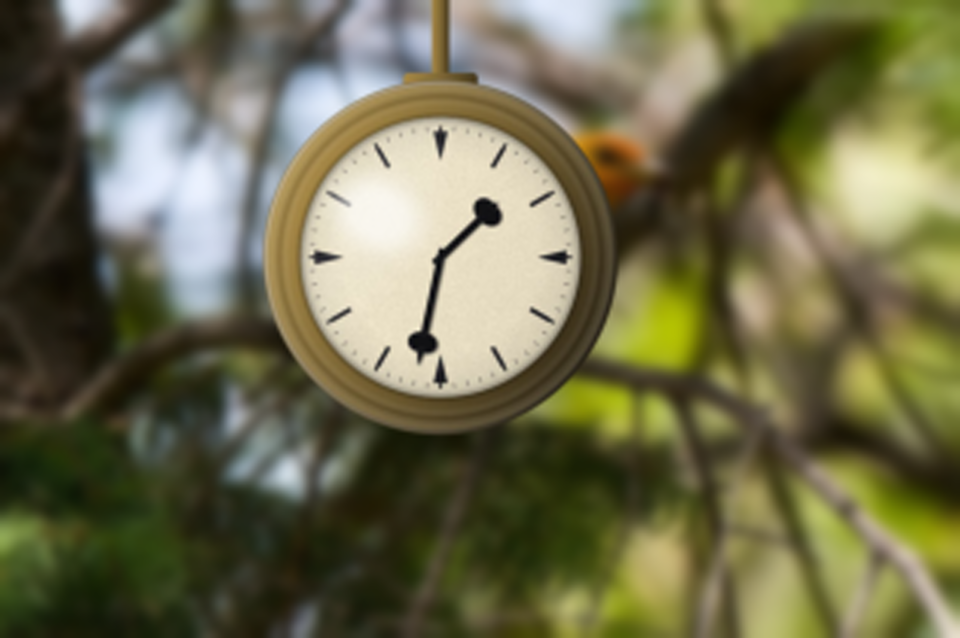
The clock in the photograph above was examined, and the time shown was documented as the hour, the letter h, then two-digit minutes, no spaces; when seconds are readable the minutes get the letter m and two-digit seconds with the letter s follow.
1h32
